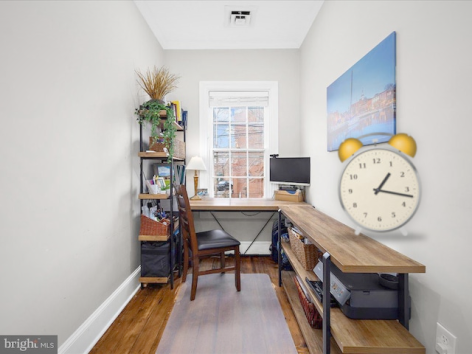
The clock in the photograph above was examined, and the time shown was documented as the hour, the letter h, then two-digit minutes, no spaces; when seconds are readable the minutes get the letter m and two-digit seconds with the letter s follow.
1h17
